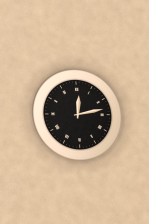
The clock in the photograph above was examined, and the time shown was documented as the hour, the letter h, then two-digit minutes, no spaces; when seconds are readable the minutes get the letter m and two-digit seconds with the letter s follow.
12h13
